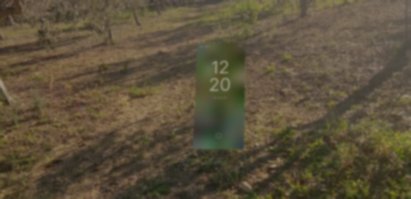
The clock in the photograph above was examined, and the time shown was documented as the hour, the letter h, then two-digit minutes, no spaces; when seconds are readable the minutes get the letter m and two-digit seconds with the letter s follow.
12h20
